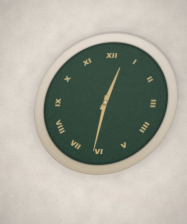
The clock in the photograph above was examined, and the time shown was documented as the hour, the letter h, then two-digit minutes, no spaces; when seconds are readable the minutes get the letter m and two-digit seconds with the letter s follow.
12h31
